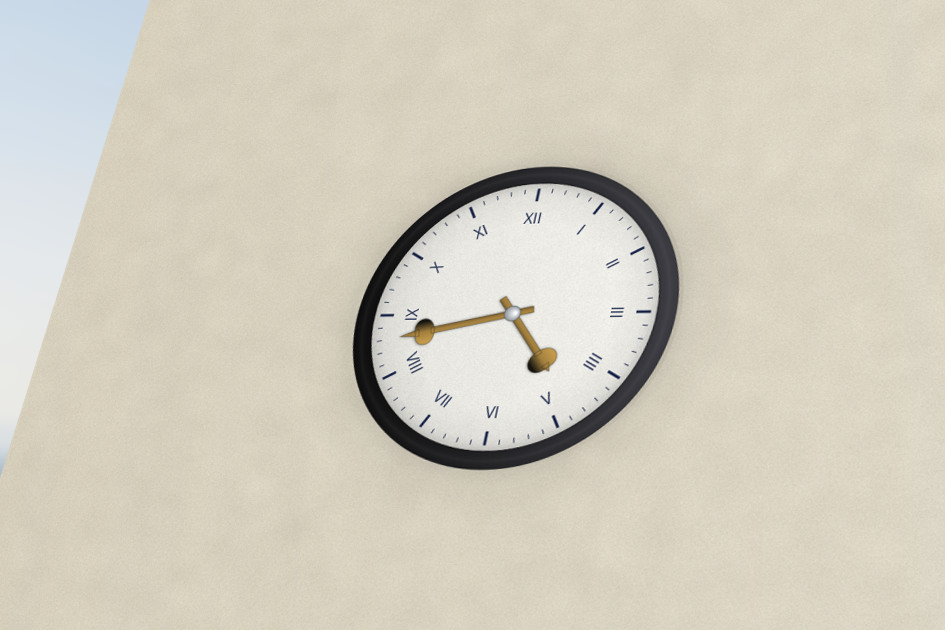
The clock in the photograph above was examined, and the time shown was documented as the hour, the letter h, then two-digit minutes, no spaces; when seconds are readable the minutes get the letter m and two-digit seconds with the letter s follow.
4h43
